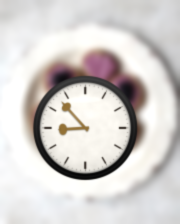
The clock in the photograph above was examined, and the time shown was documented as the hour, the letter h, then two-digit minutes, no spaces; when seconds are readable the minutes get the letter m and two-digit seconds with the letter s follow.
8h53
